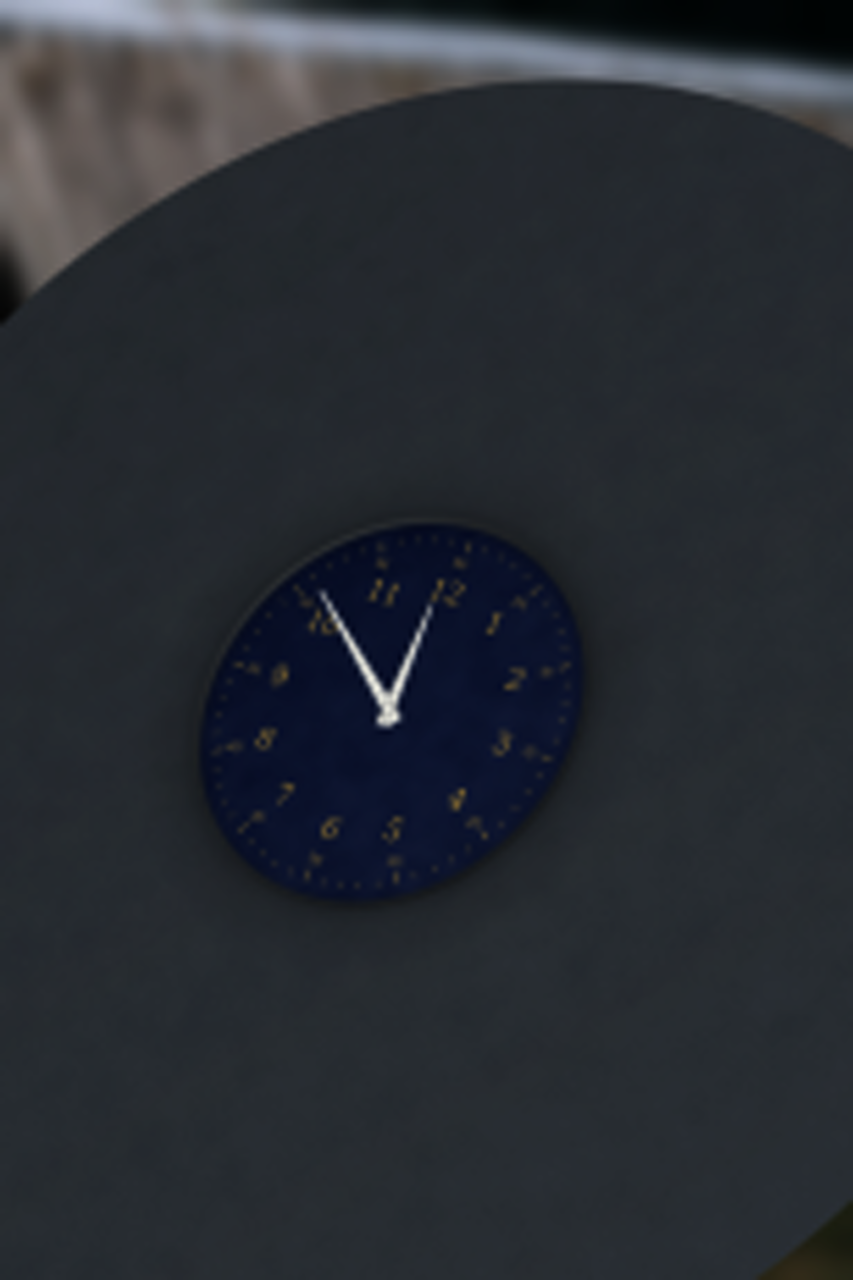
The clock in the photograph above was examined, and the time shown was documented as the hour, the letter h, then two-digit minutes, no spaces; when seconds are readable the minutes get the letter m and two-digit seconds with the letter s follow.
11h51
